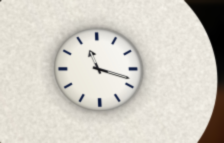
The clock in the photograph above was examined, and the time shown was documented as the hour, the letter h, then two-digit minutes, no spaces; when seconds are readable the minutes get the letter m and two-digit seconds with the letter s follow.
11h18
